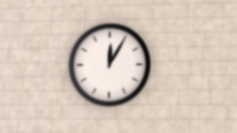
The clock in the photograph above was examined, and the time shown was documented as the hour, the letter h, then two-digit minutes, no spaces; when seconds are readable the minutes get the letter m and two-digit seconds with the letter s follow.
12h05
